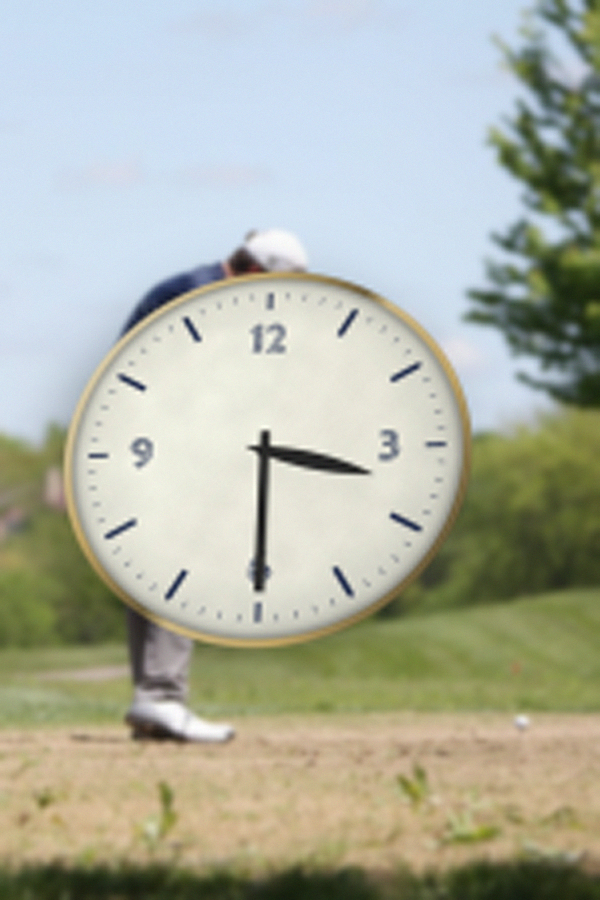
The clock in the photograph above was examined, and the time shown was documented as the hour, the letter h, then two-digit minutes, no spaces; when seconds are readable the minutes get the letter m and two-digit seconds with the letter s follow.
3h30
